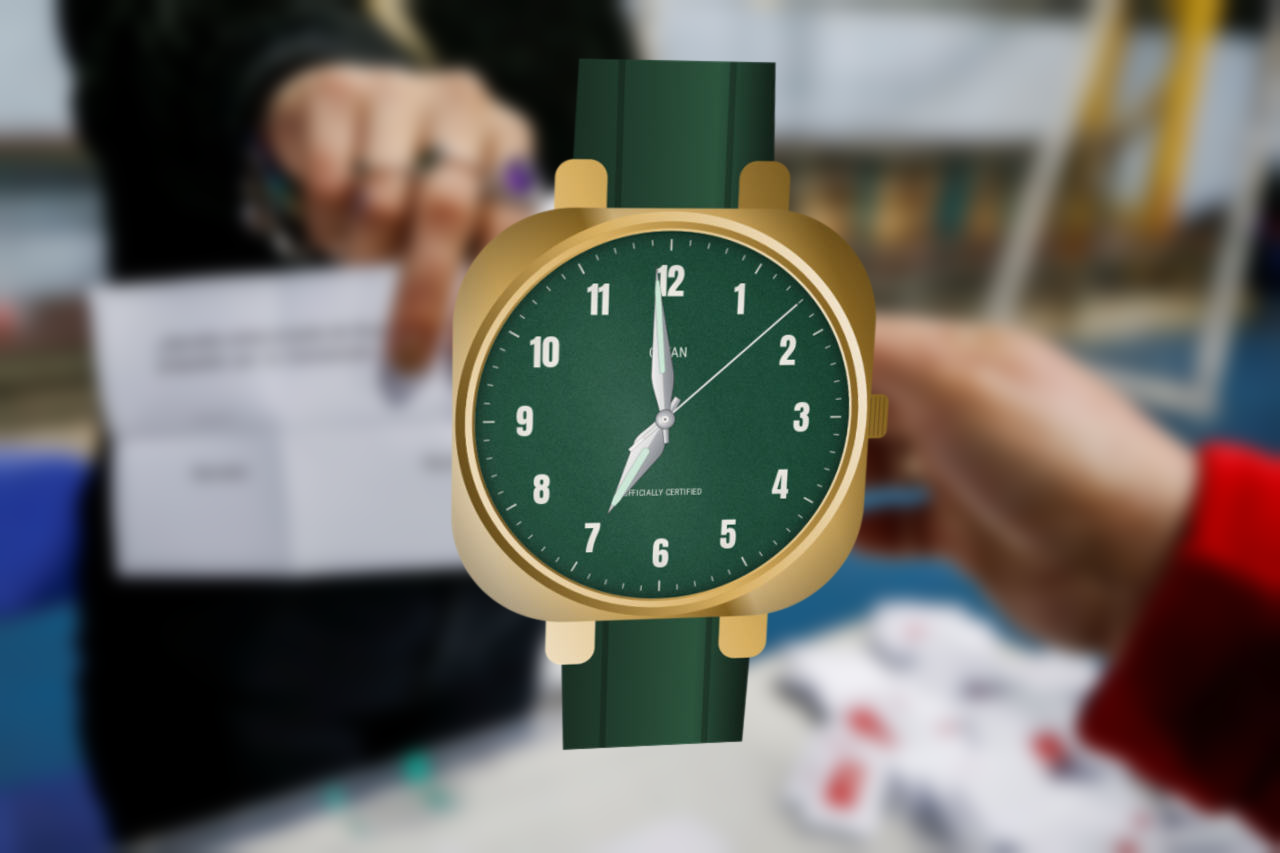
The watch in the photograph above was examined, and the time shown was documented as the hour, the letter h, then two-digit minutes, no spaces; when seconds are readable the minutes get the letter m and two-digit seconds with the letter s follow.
6h59m08s
